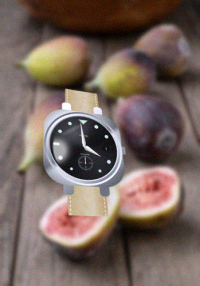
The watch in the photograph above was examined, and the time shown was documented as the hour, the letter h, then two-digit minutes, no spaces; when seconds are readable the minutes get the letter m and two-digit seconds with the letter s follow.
3h59
